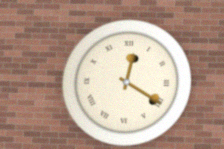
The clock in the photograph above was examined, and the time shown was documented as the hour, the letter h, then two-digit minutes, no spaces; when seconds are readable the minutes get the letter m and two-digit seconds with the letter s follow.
12h20
